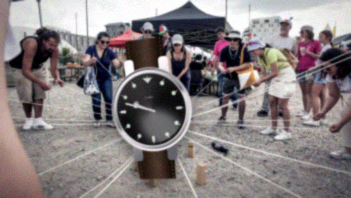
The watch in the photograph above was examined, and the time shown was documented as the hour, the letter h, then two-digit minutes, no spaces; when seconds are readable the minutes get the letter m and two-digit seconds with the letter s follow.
9h48
